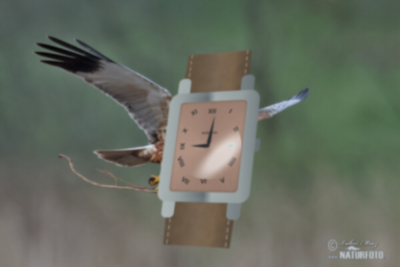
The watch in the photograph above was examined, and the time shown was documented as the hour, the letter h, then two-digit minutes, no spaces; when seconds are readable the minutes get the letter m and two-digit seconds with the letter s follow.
9h01
